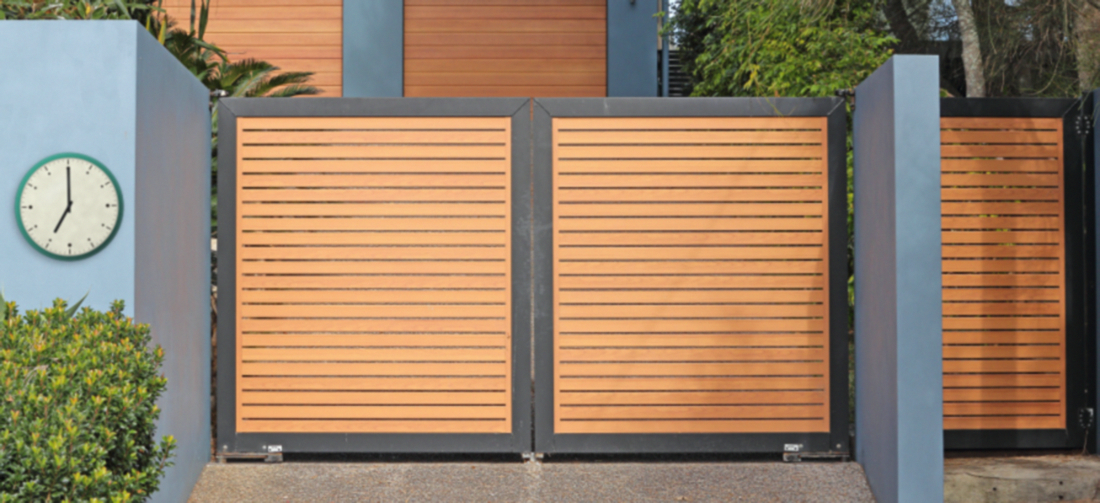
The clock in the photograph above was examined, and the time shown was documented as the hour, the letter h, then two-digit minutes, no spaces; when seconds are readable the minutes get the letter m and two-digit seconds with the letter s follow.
7h00
